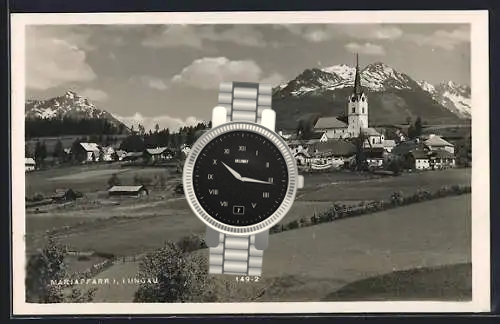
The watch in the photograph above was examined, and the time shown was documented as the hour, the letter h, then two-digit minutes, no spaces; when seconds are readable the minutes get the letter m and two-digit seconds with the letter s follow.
10h16
